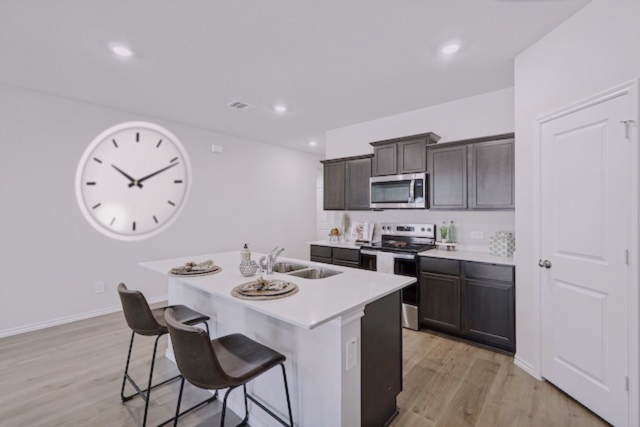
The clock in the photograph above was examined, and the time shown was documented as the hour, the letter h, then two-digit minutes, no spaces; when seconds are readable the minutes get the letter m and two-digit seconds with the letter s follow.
10h11
